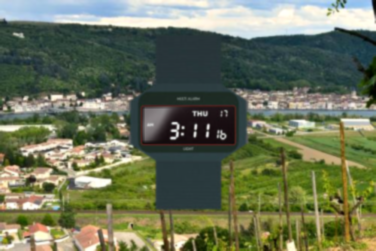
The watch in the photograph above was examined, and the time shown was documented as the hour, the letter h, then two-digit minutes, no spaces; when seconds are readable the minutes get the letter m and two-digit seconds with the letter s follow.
3h11m16s
